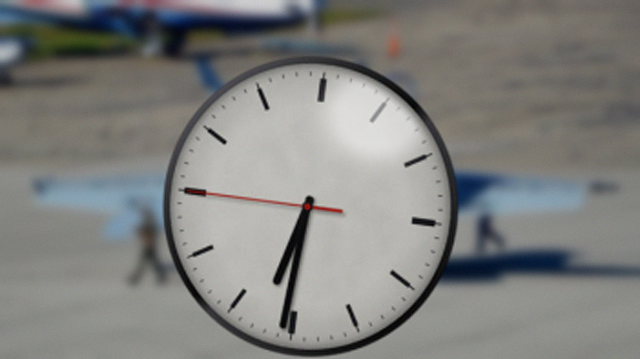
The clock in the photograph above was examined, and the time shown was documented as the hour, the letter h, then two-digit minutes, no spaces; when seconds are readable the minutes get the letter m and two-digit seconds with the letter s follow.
6h30m45s
